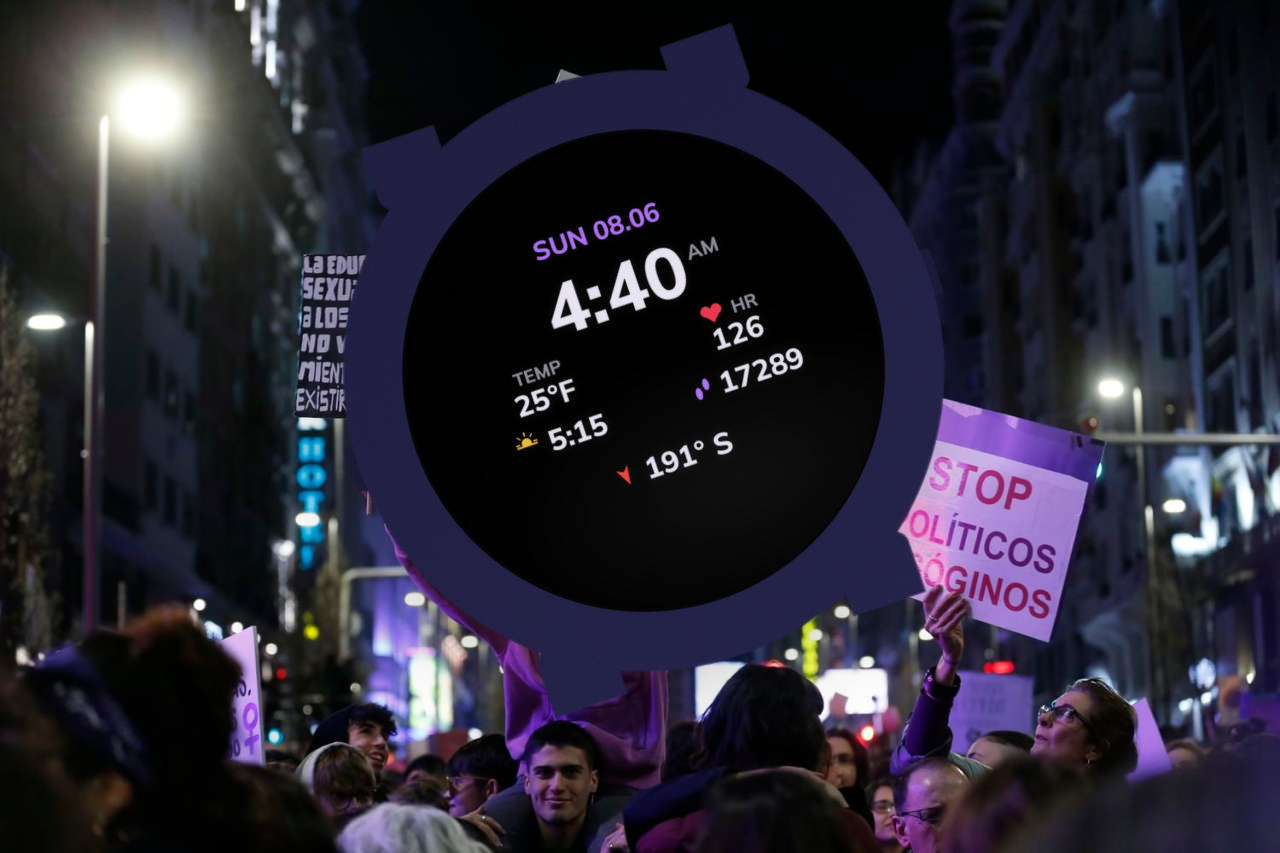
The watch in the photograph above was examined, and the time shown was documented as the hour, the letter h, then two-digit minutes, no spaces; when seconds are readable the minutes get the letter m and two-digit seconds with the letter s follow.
4h40
